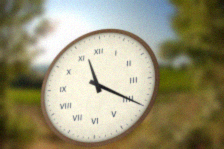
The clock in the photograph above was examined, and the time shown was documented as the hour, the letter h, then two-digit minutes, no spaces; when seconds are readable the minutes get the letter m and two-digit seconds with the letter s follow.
11h20
